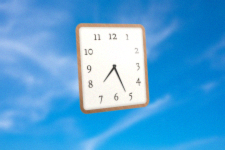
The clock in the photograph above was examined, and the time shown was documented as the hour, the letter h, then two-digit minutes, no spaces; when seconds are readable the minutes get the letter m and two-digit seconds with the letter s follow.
7h26
